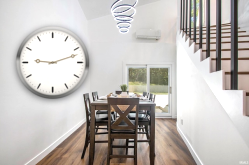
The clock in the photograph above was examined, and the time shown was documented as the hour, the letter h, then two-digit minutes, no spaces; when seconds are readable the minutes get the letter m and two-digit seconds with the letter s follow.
9h12
